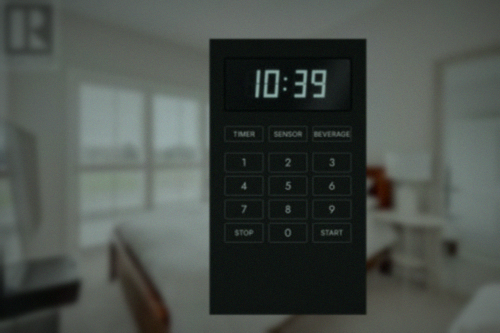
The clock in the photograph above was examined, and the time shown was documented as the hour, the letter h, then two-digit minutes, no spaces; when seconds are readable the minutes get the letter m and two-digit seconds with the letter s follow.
10h39
